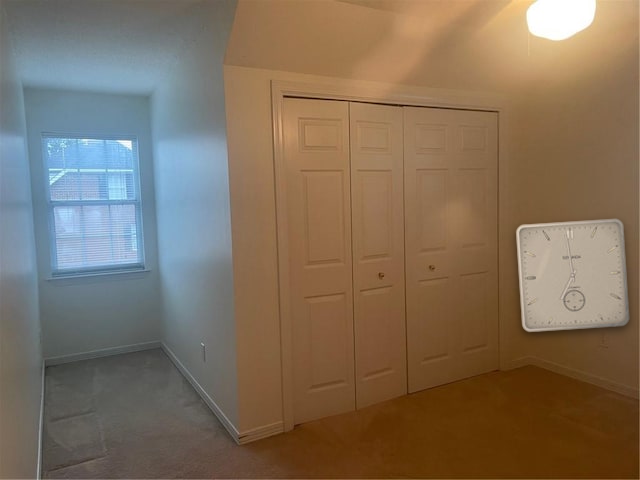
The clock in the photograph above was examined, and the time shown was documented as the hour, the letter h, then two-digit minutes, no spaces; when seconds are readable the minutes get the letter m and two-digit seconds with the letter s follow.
6h59
